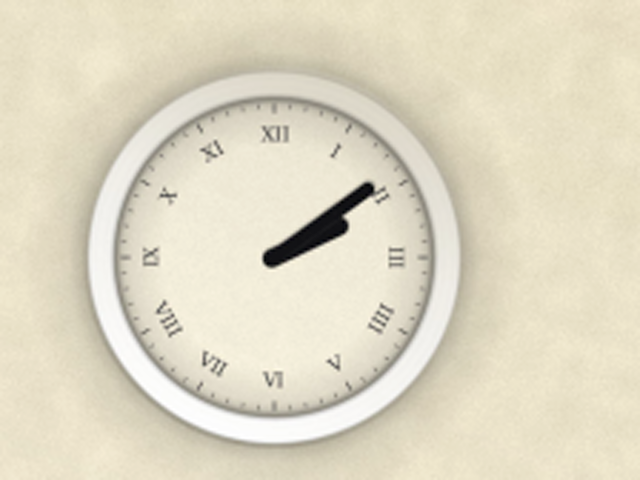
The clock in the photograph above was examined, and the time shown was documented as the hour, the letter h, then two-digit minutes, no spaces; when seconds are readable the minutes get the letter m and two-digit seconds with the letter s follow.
2h09
